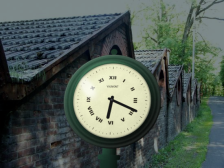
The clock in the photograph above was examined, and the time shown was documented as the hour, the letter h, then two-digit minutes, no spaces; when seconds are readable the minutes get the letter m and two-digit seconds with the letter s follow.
6h19
